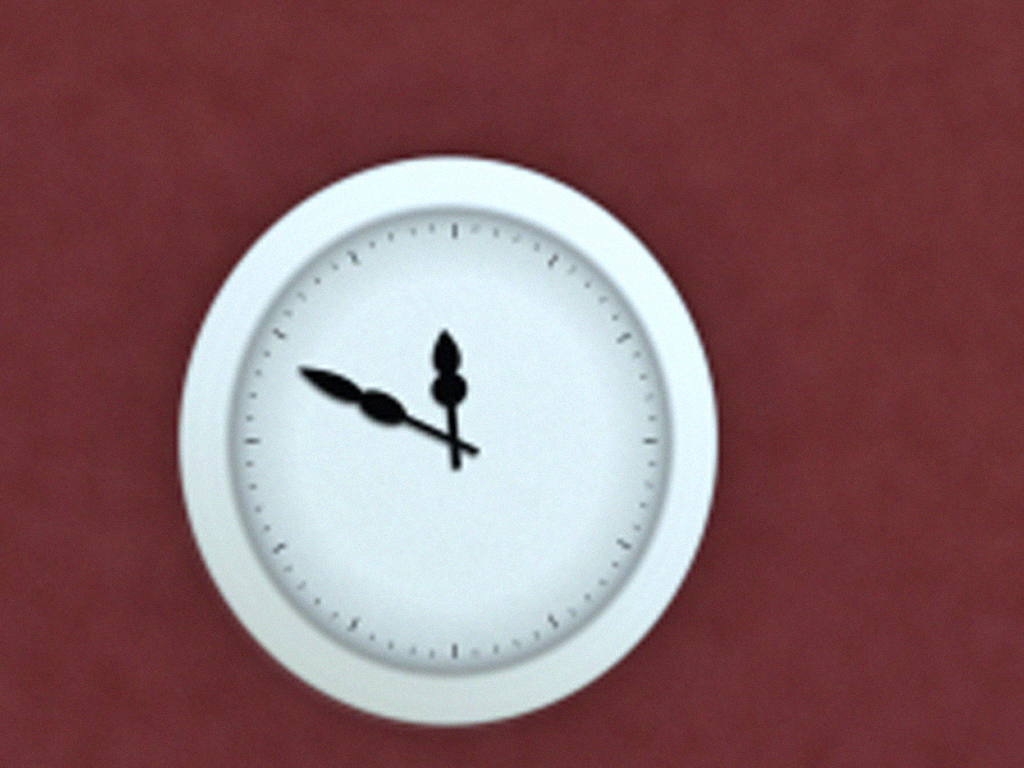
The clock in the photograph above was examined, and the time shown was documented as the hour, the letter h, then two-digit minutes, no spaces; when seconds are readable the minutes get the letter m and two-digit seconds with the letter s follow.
11h49
